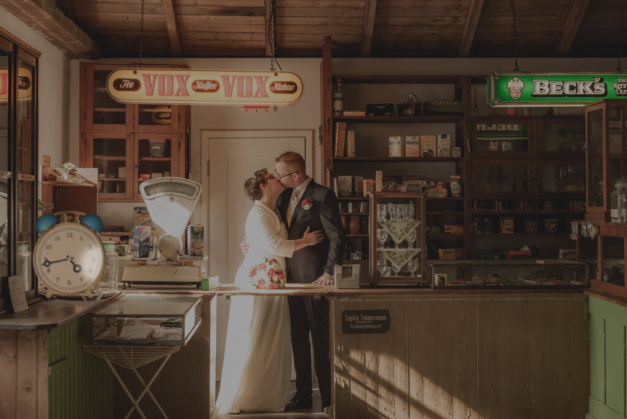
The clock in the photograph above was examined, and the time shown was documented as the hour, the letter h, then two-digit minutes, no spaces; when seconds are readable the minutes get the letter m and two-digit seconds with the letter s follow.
4h43
